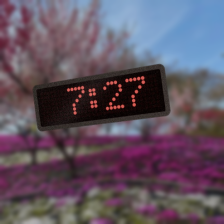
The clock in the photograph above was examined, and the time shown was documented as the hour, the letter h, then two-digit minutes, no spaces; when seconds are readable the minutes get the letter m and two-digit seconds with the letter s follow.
7h27
